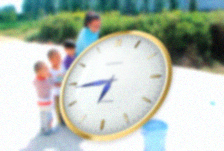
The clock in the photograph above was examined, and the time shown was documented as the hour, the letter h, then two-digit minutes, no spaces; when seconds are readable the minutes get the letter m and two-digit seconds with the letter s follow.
6h44
